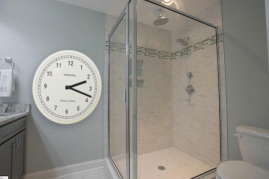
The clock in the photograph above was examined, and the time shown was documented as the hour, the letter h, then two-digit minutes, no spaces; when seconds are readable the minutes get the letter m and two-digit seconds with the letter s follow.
2h18
